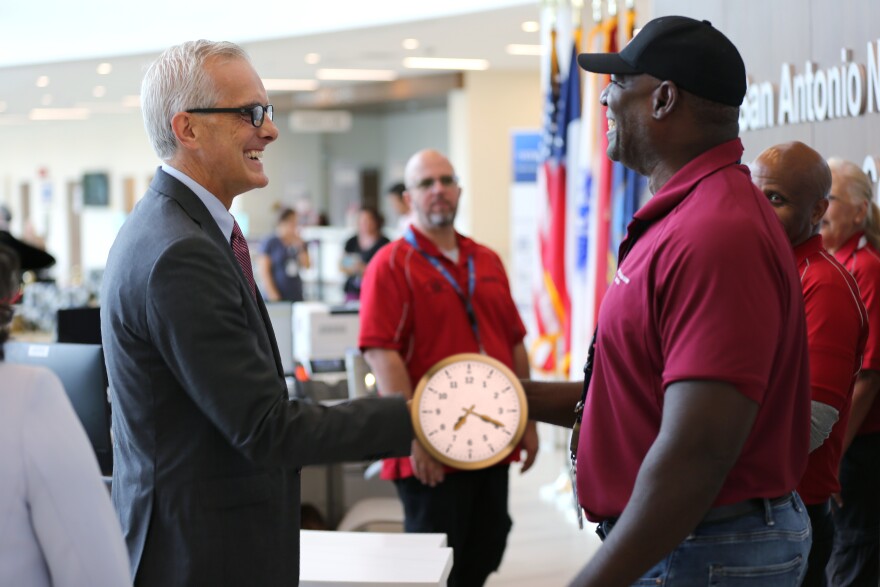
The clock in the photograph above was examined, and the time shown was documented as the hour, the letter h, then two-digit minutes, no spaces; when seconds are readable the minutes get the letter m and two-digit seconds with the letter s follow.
7h19
